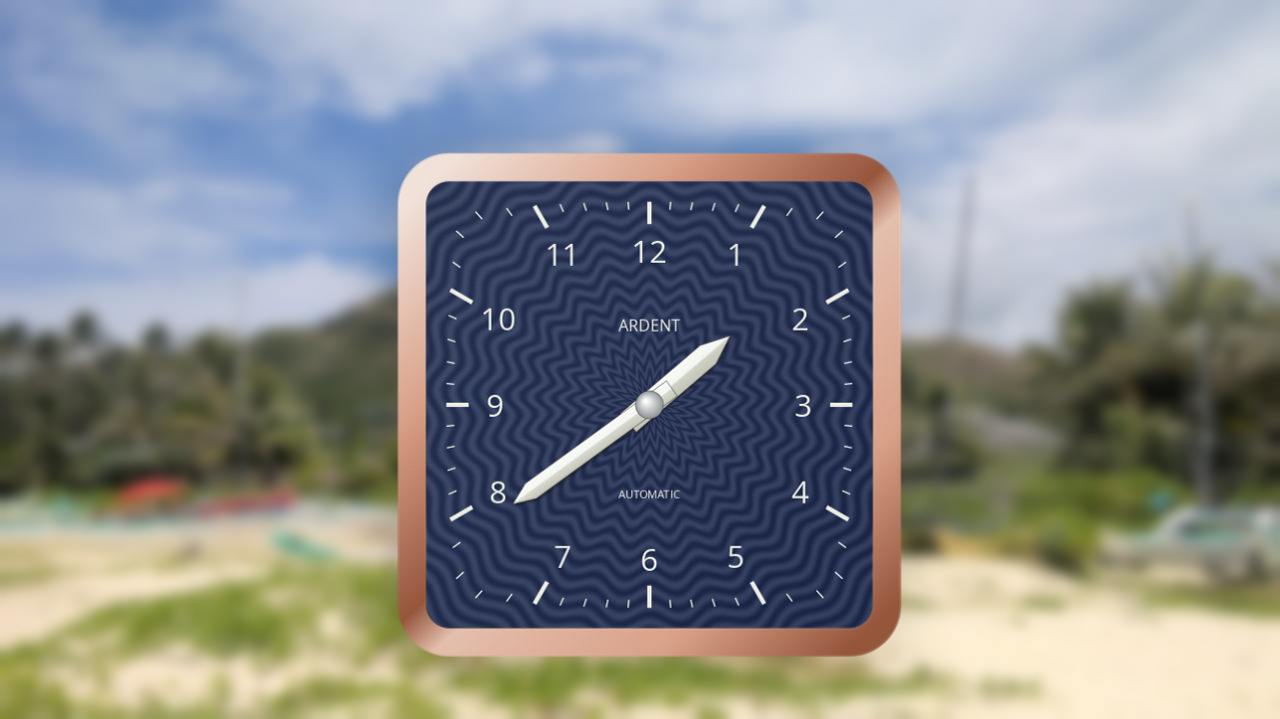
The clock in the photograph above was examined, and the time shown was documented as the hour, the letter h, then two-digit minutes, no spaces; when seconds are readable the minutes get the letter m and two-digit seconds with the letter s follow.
1h39
